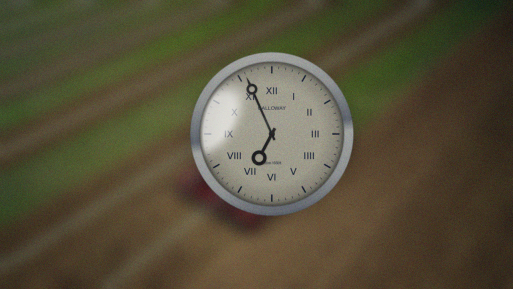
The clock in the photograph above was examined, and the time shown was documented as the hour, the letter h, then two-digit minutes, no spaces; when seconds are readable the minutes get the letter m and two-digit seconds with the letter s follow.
6h56
